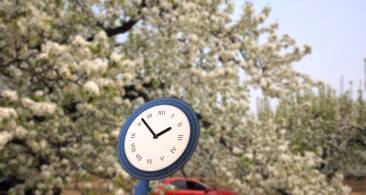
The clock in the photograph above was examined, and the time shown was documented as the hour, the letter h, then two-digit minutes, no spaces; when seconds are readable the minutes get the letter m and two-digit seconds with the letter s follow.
1h52
